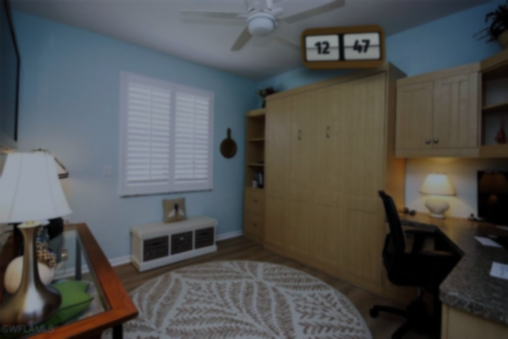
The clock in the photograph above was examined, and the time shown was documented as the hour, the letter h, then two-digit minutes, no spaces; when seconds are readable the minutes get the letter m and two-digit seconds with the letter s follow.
12h47
